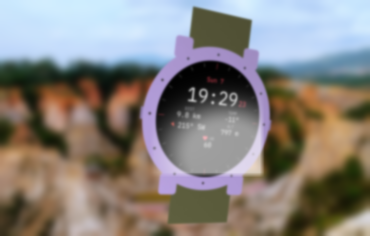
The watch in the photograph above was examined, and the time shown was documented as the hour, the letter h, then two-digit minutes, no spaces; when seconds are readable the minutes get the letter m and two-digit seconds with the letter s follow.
19h29
